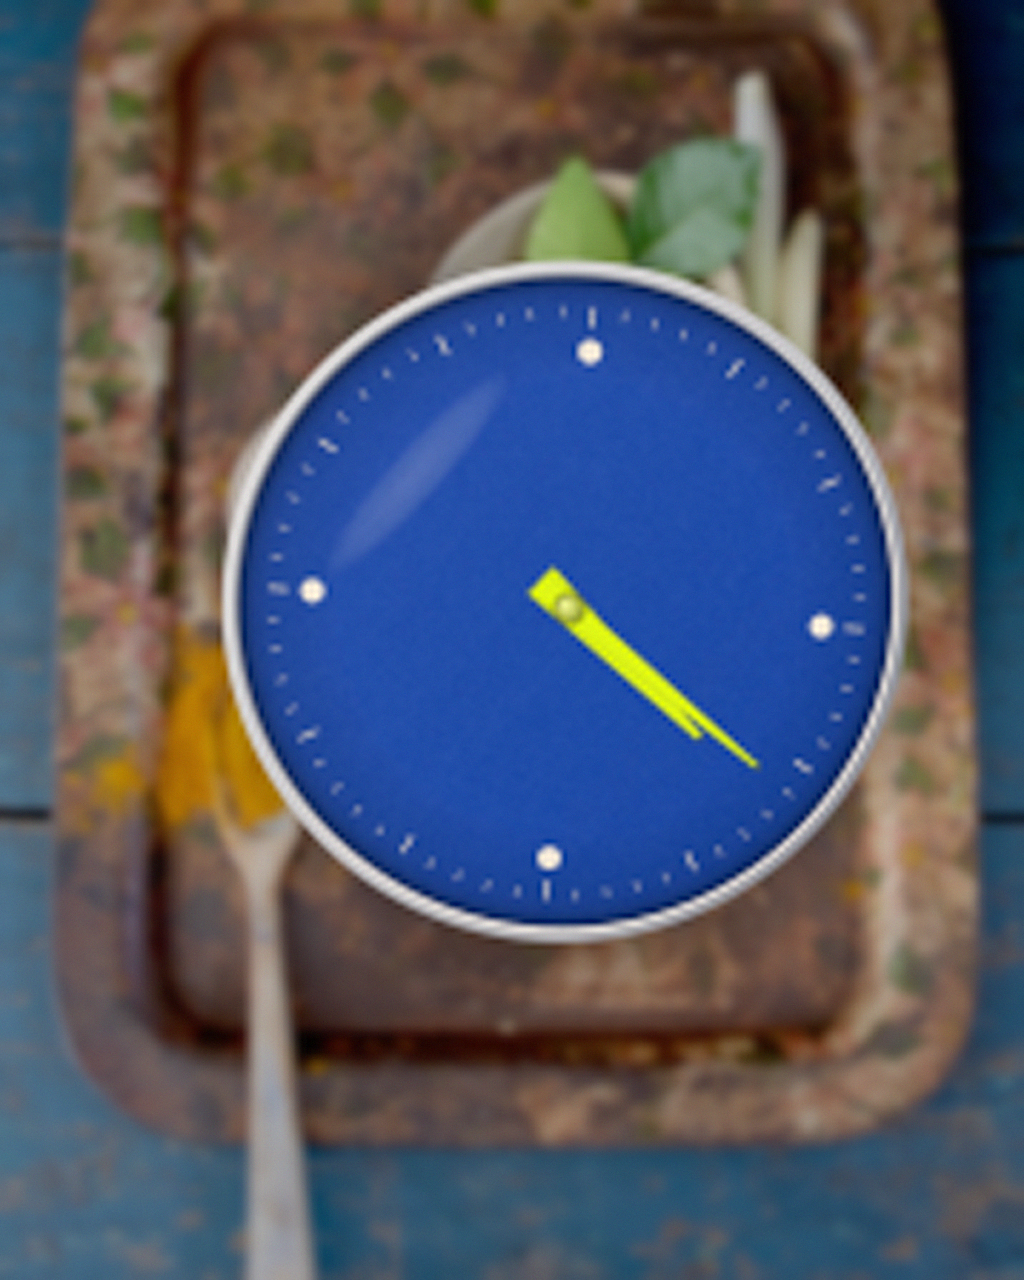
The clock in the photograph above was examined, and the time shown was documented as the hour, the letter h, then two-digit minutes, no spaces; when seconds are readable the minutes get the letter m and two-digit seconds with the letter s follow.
4h21
